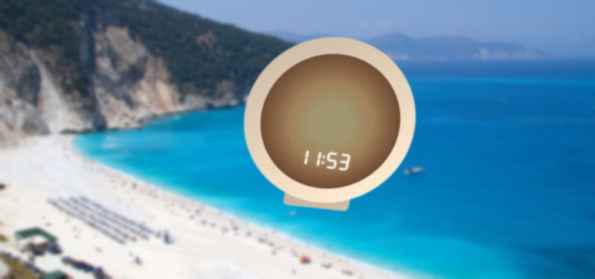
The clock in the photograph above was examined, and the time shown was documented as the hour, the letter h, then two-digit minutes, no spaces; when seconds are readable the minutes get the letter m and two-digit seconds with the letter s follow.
11h53
